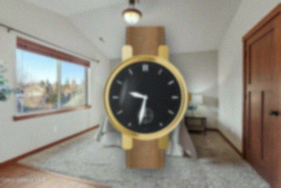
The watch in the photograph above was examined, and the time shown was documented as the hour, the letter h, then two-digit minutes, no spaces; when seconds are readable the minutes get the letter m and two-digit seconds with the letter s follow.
9h32
